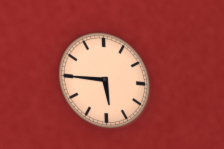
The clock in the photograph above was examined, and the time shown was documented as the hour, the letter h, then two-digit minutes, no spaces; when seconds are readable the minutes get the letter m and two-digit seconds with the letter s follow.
5h45
